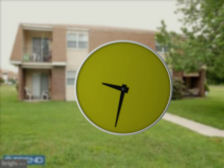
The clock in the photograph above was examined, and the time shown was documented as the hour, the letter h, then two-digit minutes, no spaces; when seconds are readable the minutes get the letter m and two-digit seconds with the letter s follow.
9h32
